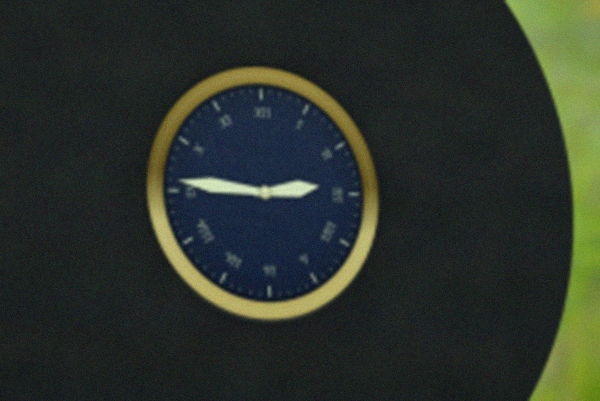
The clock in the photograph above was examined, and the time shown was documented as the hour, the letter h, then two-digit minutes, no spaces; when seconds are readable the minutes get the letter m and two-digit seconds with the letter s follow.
2h46
